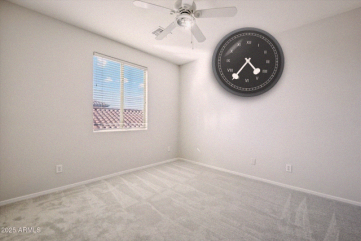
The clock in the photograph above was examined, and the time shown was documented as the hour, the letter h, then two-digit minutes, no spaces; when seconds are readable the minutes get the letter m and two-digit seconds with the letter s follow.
4h36
